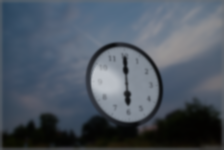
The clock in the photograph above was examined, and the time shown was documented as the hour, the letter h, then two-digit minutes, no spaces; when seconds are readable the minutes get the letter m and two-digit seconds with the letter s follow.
6h00
